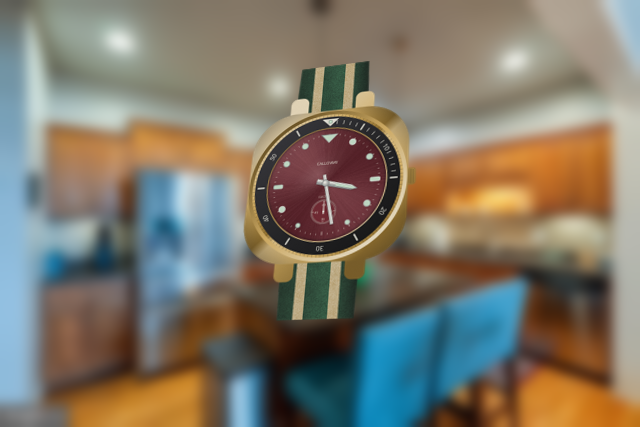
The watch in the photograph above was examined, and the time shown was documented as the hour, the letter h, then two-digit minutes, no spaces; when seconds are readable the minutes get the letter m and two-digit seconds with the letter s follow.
3h28
